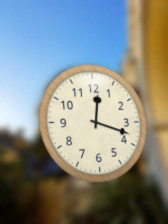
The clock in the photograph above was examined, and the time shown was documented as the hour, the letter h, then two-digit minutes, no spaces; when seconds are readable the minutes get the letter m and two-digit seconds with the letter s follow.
12h18
